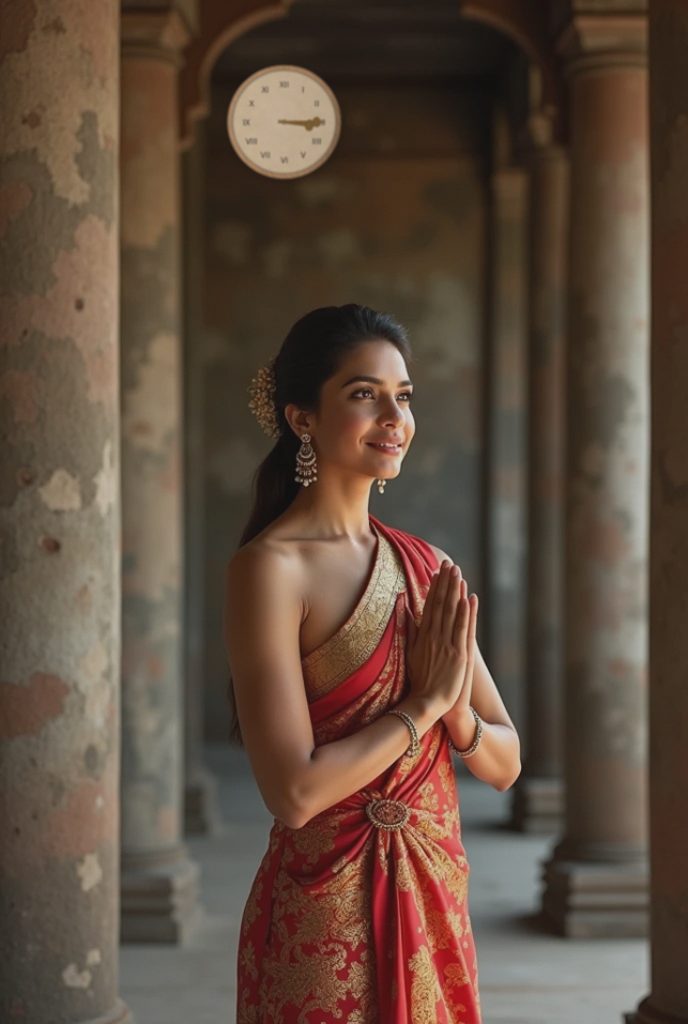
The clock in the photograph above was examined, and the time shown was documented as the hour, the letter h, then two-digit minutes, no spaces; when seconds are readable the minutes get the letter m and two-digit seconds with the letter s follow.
3h15
